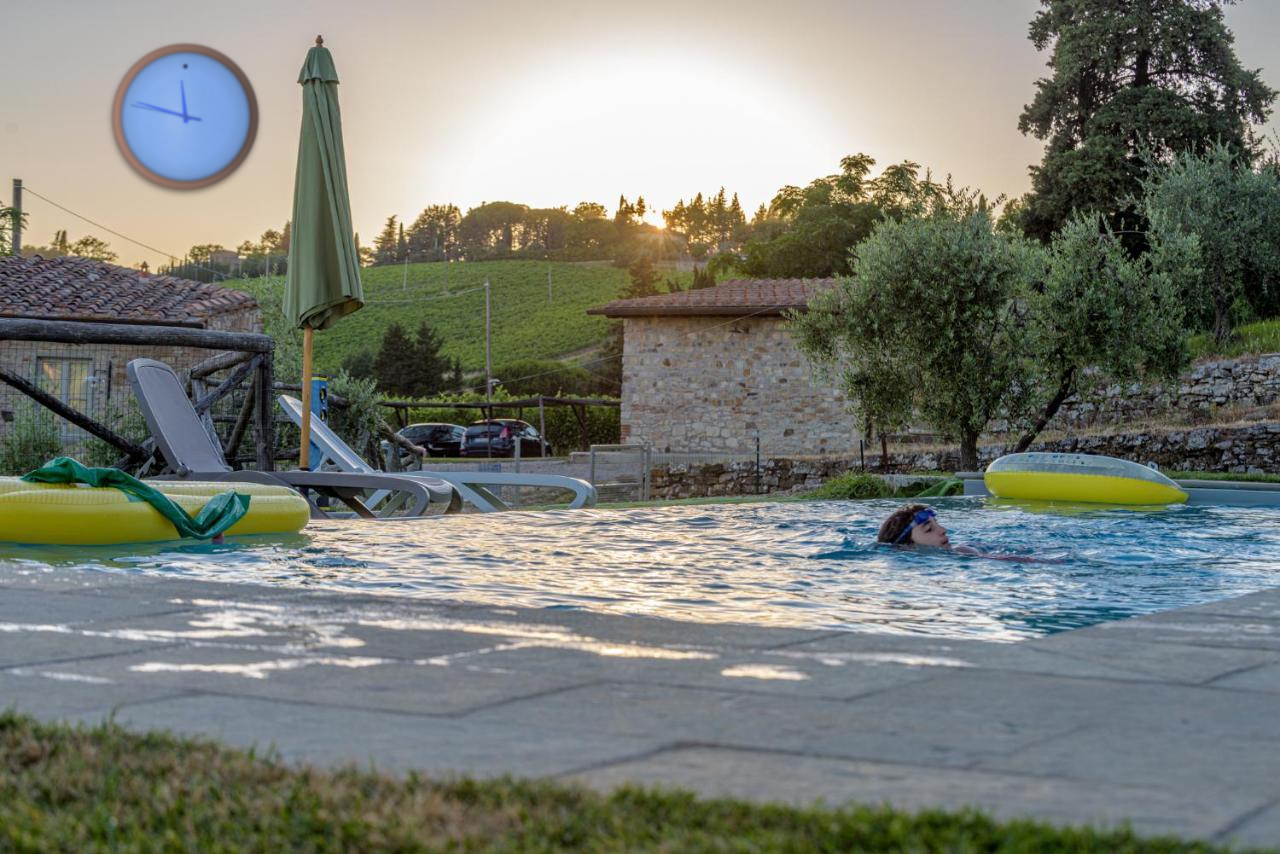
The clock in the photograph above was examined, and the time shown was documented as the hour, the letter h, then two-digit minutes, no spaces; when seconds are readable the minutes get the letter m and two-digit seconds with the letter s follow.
11h47m47s
